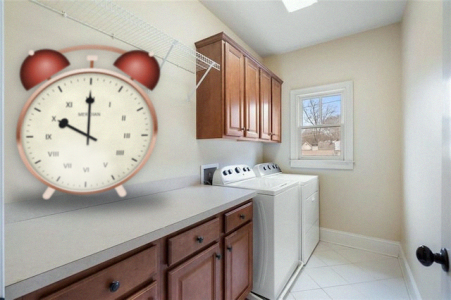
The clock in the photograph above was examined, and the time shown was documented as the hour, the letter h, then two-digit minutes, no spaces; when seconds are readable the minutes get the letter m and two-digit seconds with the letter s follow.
10h00
